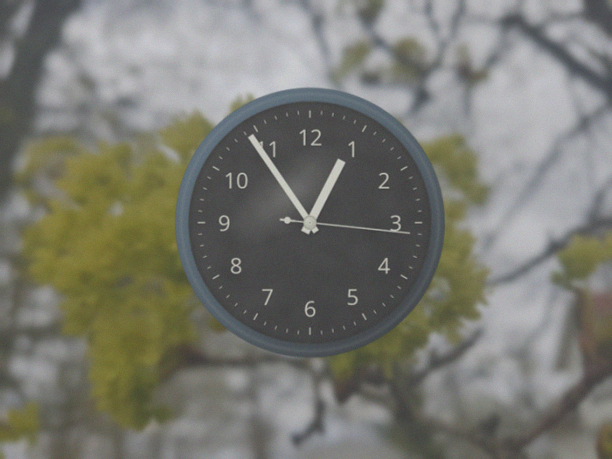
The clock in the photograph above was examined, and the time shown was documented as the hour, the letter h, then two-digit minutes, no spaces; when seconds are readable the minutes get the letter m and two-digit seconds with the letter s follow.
12h54m16s
